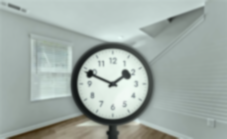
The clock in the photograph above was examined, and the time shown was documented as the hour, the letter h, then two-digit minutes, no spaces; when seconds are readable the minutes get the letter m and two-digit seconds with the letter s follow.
1h49
